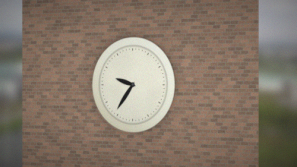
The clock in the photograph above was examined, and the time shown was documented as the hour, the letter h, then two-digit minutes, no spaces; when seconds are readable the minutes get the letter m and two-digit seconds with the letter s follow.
9h36
